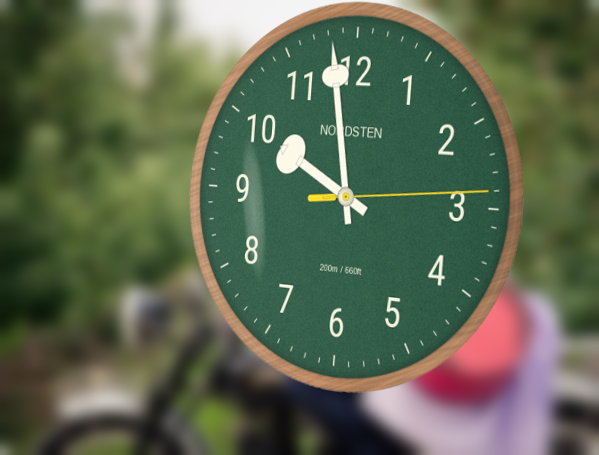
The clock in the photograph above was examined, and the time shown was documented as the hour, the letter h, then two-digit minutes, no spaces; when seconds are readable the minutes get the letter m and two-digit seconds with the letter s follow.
9h58m14s
